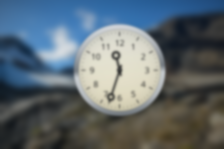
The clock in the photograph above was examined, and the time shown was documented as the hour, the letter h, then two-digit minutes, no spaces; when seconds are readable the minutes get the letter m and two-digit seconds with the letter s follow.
11h33
